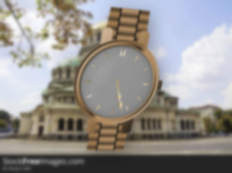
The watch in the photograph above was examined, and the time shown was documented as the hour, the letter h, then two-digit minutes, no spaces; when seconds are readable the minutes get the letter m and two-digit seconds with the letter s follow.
5h27
